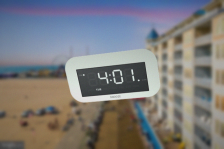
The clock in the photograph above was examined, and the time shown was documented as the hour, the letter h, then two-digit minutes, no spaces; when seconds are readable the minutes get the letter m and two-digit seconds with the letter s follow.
4h01
